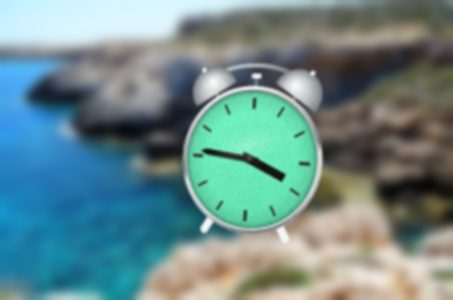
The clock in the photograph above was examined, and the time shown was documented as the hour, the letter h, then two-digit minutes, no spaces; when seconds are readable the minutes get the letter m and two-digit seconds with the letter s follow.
3h46
